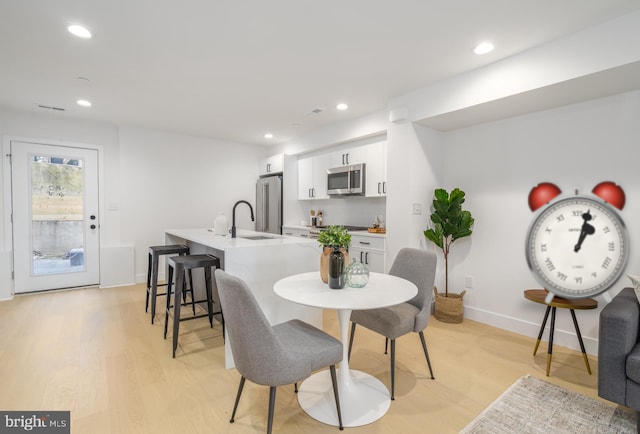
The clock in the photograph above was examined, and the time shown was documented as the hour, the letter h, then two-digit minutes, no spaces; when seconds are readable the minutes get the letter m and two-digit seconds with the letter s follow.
1h03
